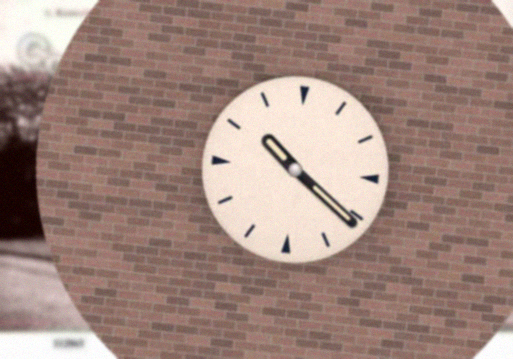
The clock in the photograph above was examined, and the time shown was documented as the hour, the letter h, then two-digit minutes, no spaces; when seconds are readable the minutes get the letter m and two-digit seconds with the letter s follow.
10h21
